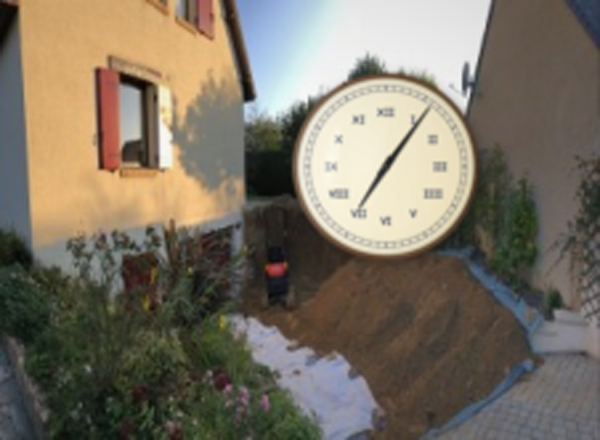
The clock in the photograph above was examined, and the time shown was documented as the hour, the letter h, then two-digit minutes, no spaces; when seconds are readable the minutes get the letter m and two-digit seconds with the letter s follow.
7h06
